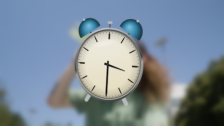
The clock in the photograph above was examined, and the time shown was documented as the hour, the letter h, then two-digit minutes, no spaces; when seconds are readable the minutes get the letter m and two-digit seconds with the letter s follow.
3h30
